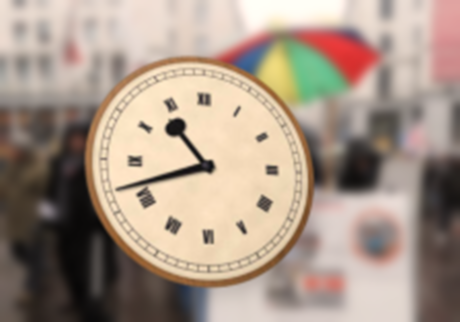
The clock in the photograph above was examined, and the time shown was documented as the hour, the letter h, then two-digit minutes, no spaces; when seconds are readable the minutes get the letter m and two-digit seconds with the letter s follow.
10h42
